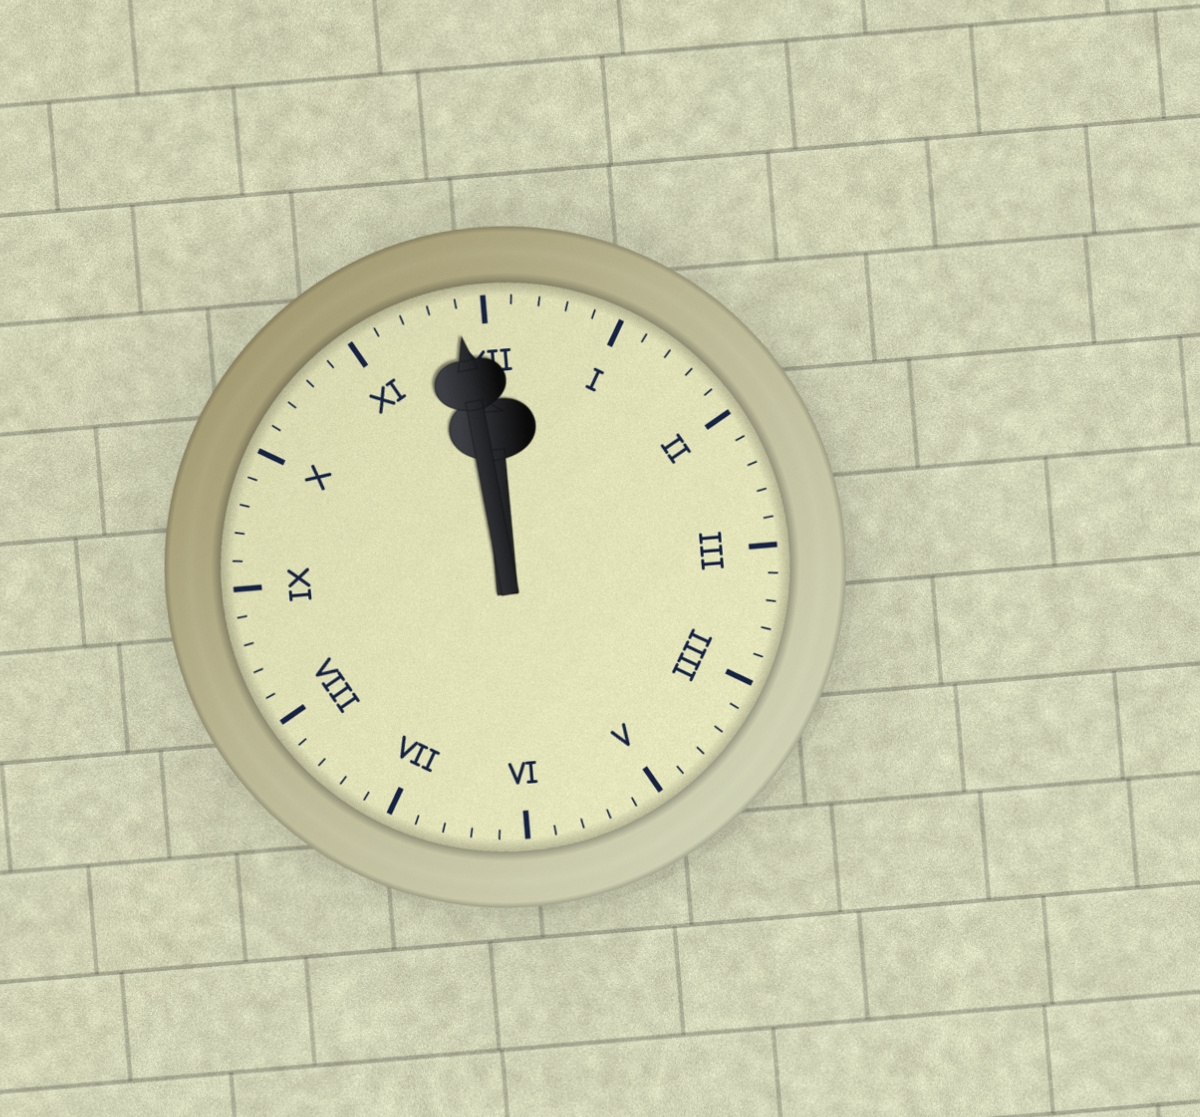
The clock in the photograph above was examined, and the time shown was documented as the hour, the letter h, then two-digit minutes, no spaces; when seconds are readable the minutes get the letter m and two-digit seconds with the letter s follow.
11h59
